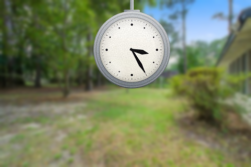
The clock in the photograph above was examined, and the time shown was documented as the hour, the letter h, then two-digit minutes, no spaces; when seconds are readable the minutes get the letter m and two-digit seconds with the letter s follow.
3h25
